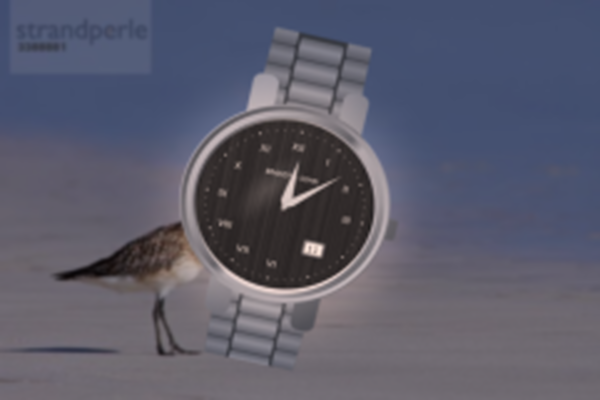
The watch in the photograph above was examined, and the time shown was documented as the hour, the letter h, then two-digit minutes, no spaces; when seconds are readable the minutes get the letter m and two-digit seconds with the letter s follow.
12h08
